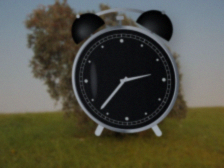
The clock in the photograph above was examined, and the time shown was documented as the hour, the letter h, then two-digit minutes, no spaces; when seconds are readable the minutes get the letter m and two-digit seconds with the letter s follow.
2h37
